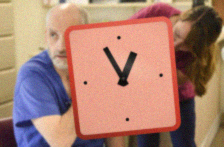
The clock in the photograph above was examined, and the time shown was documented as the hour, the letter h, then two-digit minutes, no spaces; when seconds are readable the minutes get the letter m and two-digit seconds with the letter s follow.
12h56
